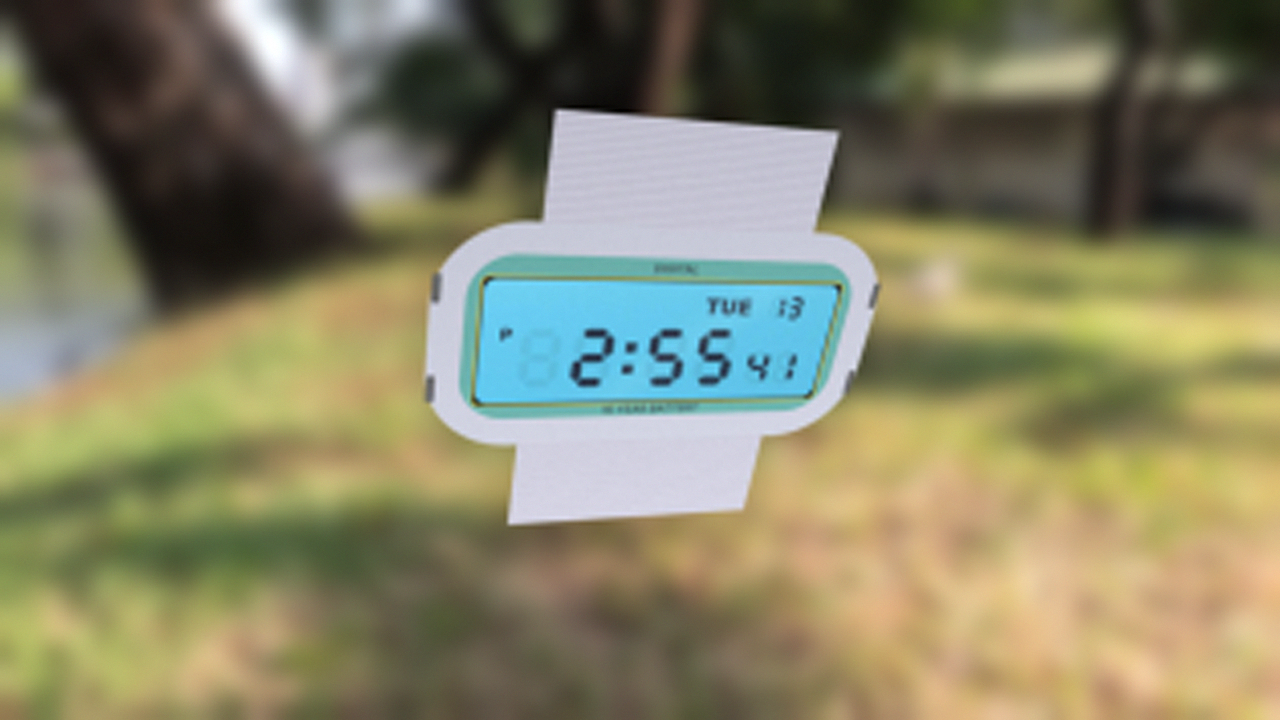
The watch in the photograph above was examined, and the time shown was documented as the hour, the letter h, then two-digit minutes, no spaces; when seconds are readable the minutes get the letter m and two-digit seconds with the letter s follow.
2h55m41s
